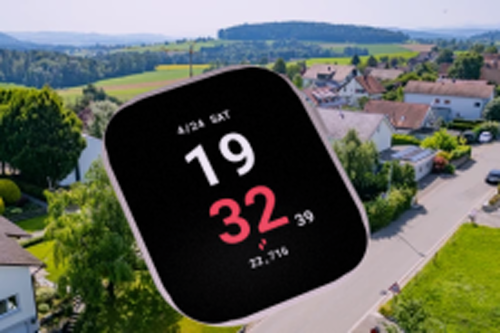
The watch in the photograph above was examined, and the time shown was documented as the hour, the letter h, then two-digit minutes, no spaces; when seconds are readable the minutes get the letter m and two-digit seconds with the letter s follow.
19h32m39s
